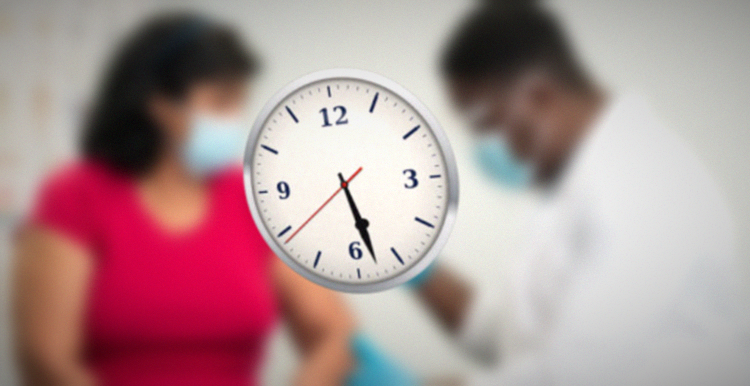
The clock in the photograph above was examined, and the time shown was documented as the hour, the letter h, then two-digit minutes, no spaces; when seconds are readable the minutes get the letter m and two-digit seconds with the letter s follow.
5h27m39s
